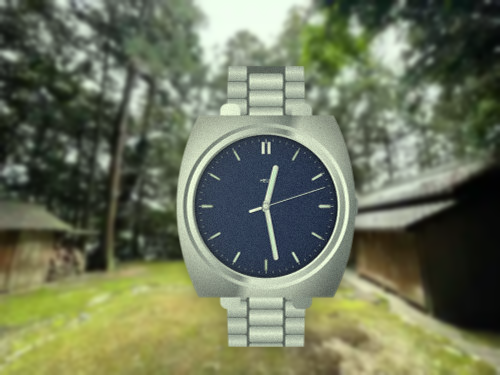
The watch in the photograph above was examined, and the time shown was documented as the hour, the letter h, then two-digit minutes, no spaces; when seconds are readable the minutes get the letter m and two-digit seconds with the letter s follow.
12h28m12s
